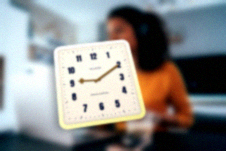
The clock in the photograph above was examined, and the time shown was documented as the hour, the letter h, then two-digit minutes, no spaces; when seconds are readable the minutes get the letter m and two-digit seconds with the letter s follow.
9h10
